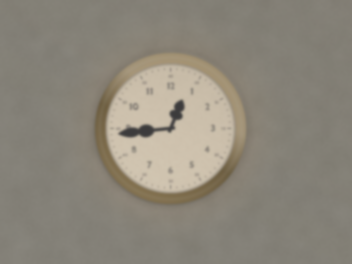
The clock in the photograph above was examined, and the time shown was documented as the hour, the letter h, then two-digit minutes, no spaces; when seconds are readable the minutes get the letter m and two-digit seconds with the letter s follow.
12h44
